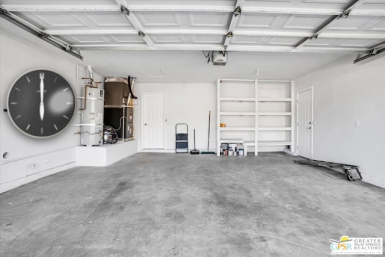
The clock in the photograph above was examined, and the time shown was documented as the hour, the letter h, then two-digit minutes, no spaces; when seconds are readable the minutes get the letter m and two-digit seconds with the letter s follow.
6h00
